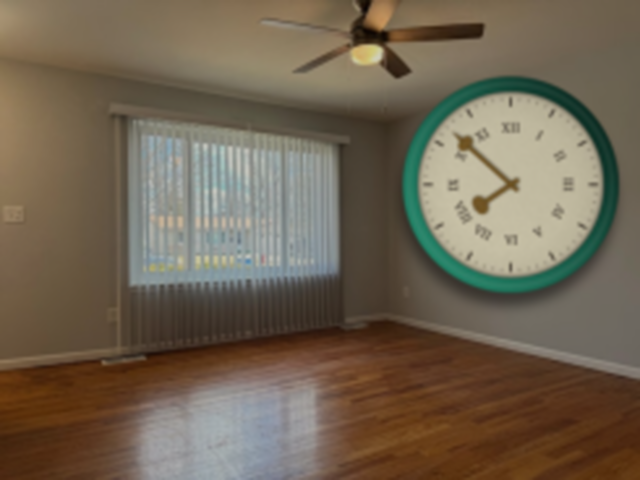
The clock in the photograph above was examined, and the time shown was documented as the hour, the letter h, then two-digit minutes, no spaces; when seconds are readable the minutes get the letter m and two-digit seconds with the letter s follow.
7h52
